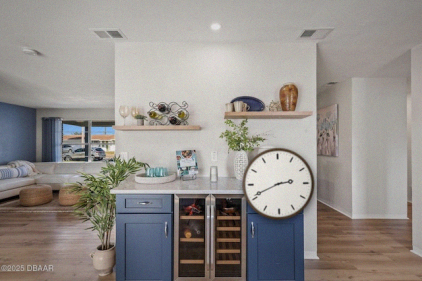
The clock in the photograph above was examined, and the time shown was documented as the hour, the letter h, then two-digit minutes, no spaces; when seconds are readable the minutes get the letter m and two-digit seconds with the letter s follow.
2h41
